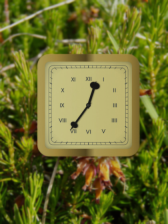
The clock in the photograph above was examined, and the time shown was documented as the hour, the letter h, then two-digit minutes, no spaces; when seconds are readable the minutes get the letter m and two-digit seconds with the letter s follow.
12h36
